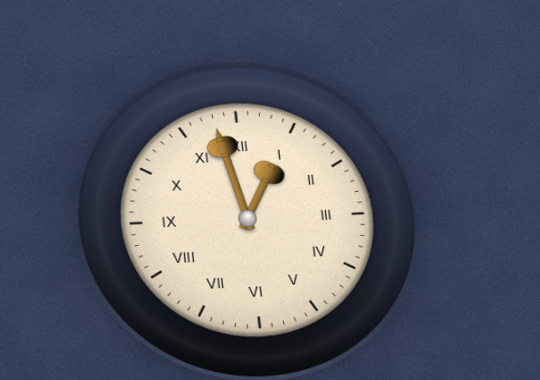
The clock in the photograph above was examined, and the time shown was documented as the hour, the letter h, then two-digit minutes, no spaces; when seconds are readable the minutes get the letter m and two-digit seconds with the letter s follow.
12h58
